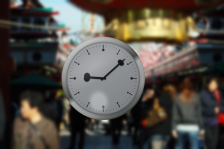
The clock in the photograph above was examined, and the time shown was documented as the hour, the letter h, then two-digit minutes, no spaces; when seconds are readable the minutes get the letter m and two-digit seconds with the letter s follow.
9h08
